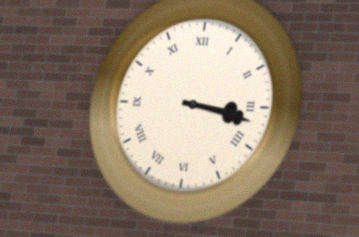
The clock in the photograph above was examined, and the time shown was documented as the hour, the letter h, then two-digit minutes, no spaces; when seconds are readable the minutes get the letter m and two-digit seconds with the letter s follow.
3h17
